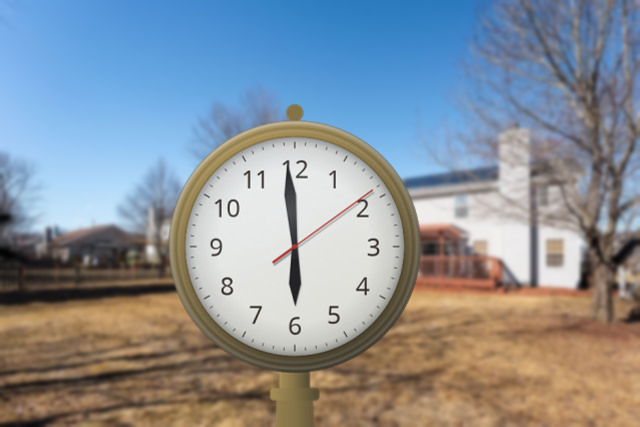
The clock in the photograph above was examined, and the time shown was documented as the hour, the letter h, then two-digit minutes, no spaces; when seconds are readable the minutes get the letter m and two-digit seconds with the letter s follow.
5h59m09s
